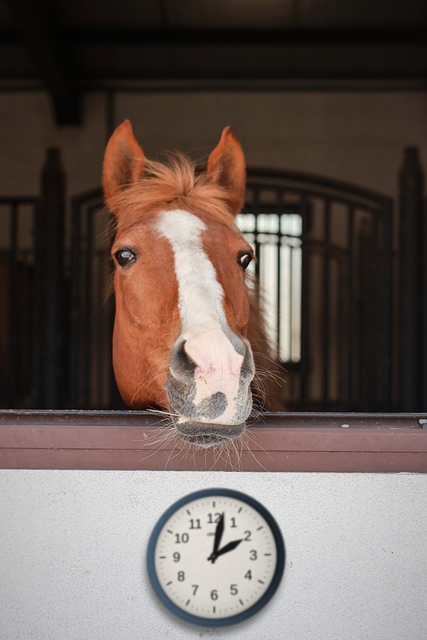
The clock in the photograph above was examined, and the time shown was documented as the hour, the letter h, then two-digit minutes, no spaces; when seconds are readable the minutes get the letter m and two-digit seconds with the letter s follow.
2h02
